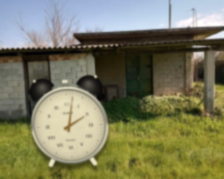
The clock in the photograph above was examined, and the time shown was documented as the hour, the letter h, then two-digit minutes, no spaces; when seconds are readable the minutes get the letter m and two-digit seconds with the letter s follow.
2h02
